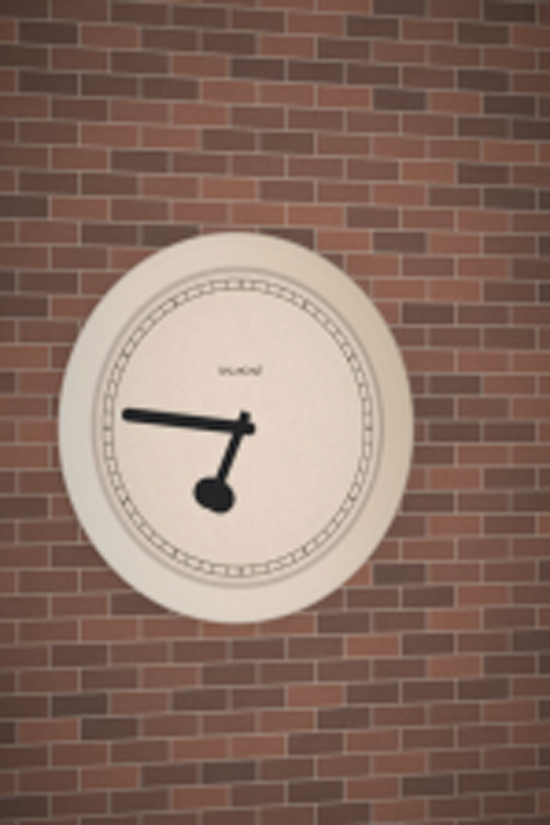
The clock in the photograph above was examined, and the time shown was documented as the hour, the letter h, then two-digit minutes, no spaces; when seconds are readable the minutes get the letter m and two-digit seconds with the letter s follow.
6h46
